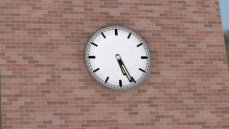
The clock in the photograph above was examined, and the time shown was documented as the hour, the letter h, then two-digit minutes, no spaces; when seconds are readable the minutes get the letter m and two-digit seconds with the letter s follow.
5h26
